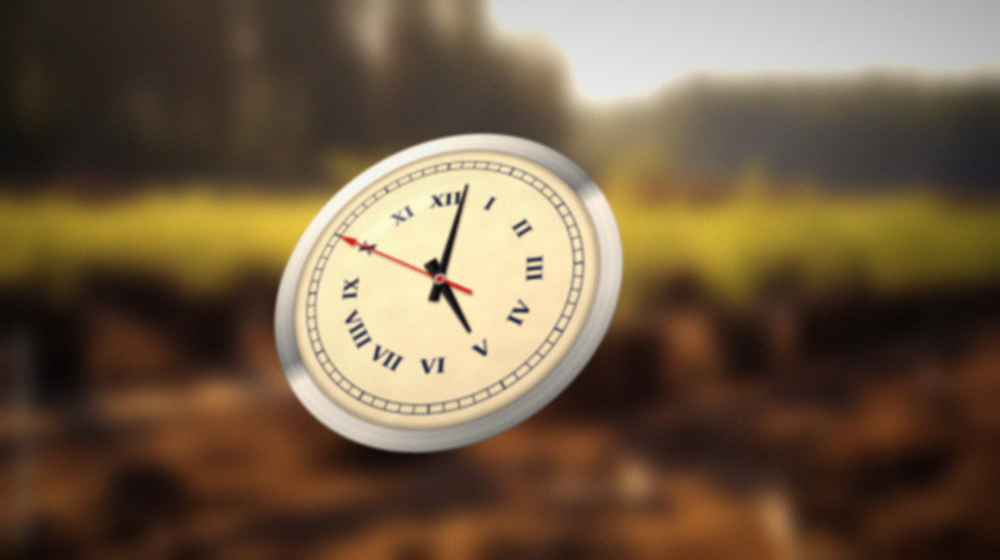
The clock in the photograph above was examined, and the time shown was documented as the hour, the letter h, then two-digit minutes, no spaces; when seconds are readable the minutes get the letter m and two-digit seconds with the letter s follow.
5h01m50s
